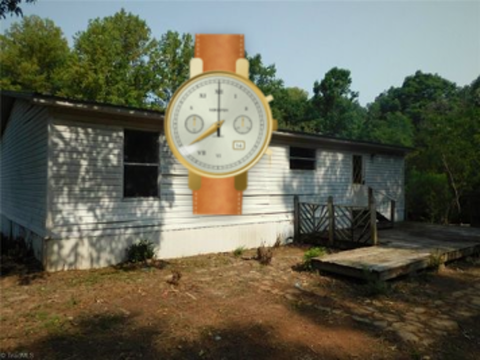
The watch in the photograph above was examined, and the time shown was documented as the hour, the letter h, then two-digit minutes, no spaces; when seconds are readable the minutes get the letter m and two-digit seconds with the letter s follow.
7h39
